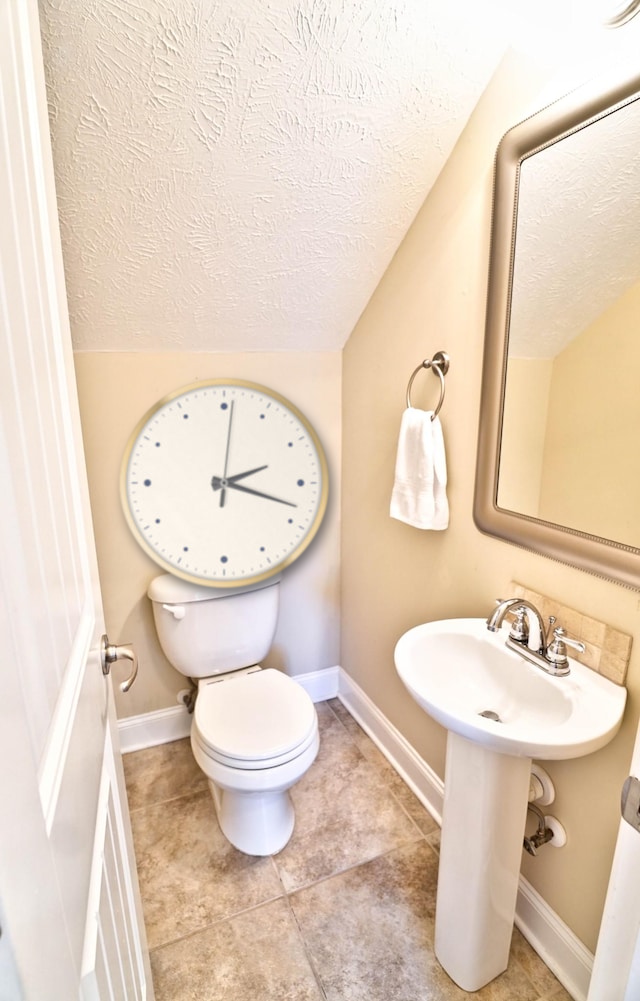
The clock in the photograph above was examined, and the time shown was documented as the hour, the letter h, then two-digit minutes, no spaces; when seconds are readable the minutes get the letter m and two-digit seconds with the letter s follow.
2h18m01s
